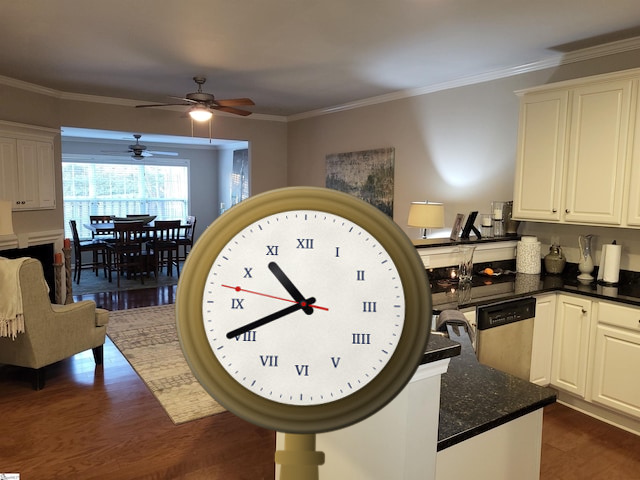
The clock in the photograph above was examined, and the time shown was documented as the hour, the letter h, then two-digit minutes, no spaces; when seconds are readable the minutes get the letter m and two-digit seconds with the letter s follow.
10h40m47s
